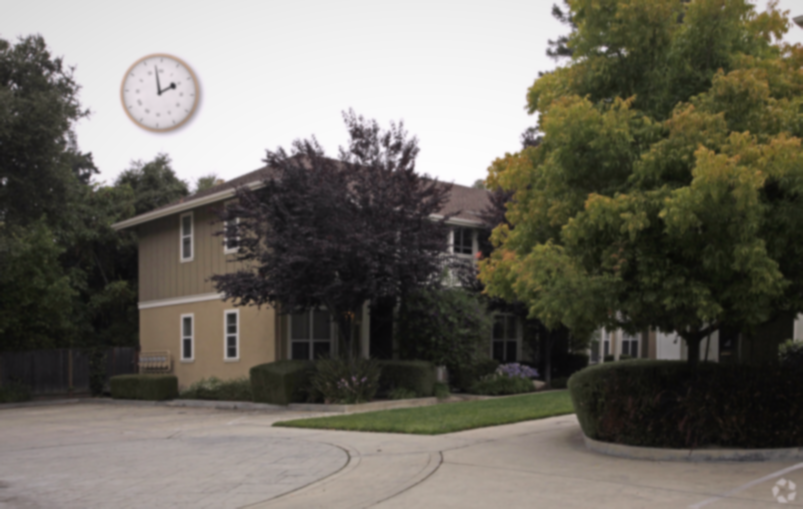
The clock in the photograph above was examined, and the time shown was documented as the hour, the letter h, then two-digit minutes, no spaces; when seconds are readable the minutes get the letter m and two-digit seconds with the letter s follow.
1h58
